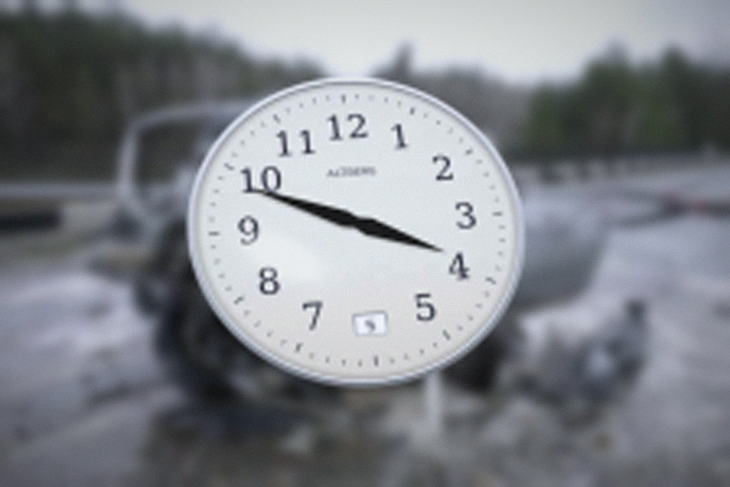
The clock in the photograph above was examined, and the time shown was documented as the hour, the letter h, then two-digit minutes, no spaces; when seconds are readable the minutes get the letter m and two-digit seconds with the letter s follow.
3h49
